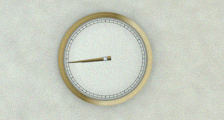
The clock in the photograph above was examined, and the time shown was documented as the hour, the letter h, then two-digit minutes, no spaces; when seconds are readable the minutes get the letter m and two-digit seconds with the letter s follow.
8h44
